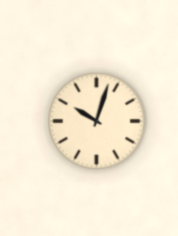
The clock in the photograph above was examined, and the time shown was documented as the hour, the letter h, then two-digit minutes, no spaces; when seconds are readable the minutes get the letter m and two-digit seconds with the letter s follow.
10h03
